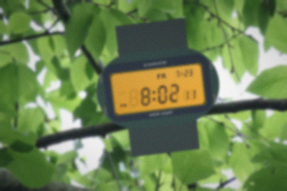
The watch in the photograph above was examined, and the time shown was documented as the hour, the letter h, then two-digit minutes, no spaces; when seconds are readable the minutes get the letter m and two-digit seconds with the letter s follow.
8h02
